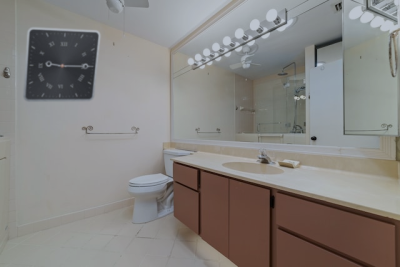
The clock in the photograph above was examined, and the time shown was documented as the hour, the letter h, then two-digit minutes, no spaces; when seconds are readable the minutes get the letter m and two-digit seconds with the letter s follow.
9h15
